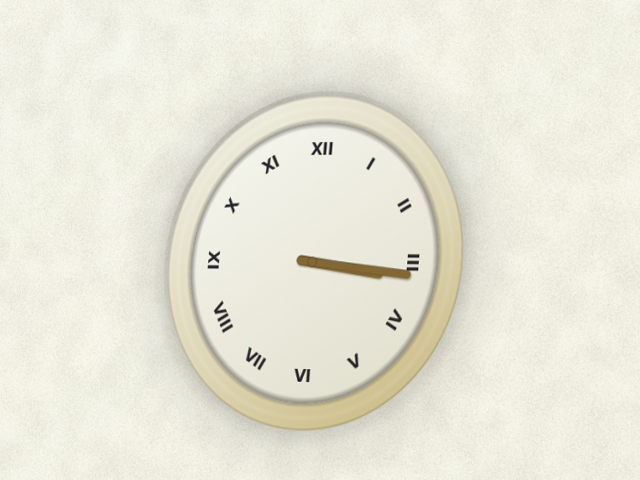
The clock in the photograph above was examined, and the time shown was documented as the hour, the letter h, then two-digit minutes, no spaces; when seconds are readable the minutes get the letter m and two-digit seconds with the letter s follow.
3h16
